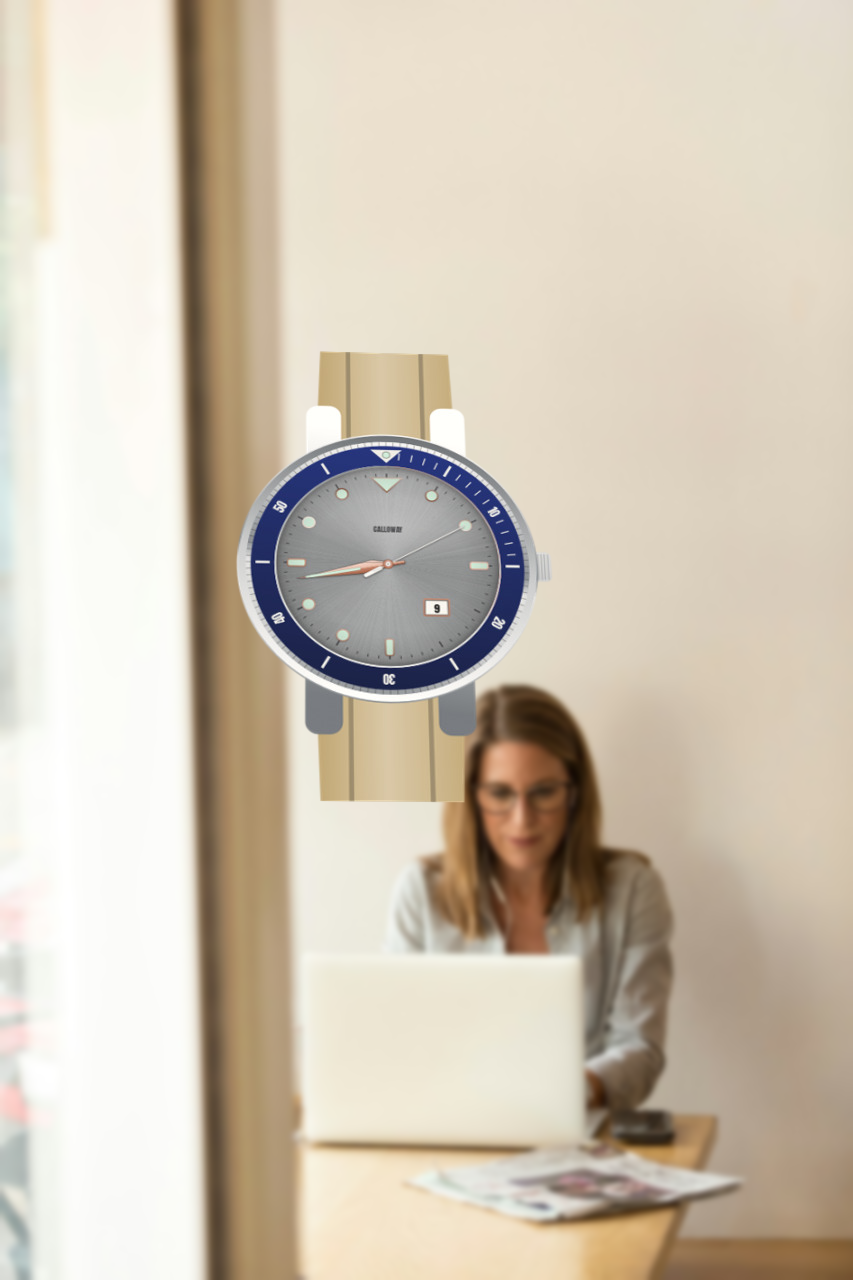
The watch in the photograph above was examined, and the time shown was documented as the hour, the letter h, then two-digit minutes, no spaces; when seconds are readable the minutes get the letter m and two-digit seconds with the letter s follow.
8h43m10s
